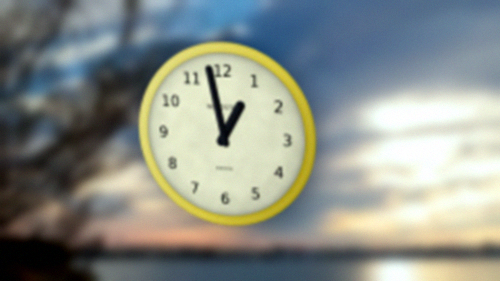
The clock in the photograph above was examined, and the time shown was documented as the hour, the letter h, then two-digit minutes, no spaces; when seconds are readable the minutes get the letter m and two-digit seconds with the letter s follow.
12h58
